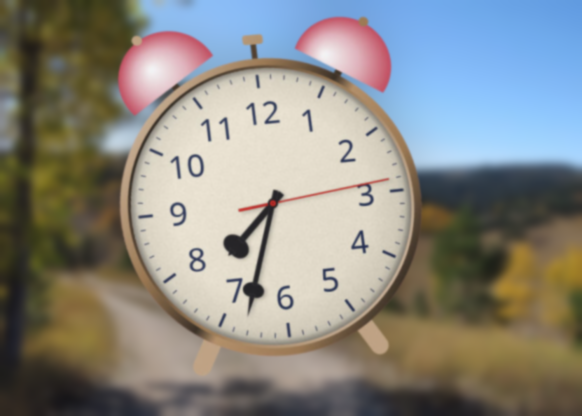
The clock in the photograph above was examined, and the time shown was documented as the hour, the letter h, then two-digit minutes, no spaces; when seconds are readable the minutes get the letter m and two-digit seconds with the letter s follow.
7h33m14s
